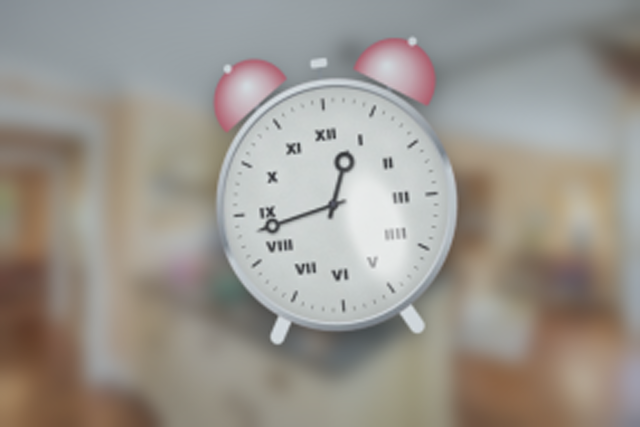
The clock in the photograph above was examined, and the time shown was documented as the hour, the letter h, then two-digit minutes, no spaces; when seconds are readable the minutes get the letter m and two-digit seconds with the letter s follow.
12h43
